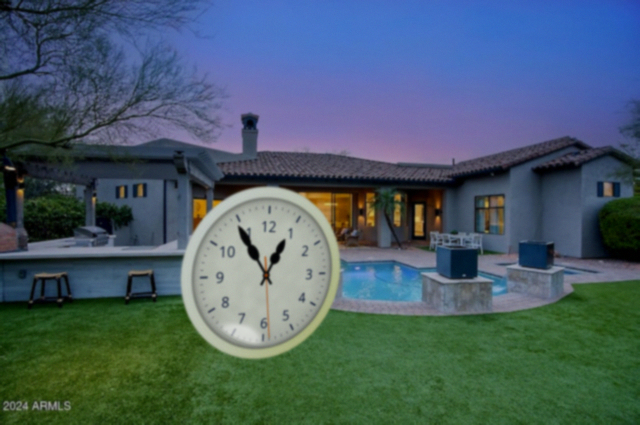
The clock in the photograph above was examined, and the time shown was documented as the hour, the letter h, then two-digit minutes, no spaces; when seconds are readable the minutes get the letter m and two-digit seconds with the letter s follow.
12h54m29s
